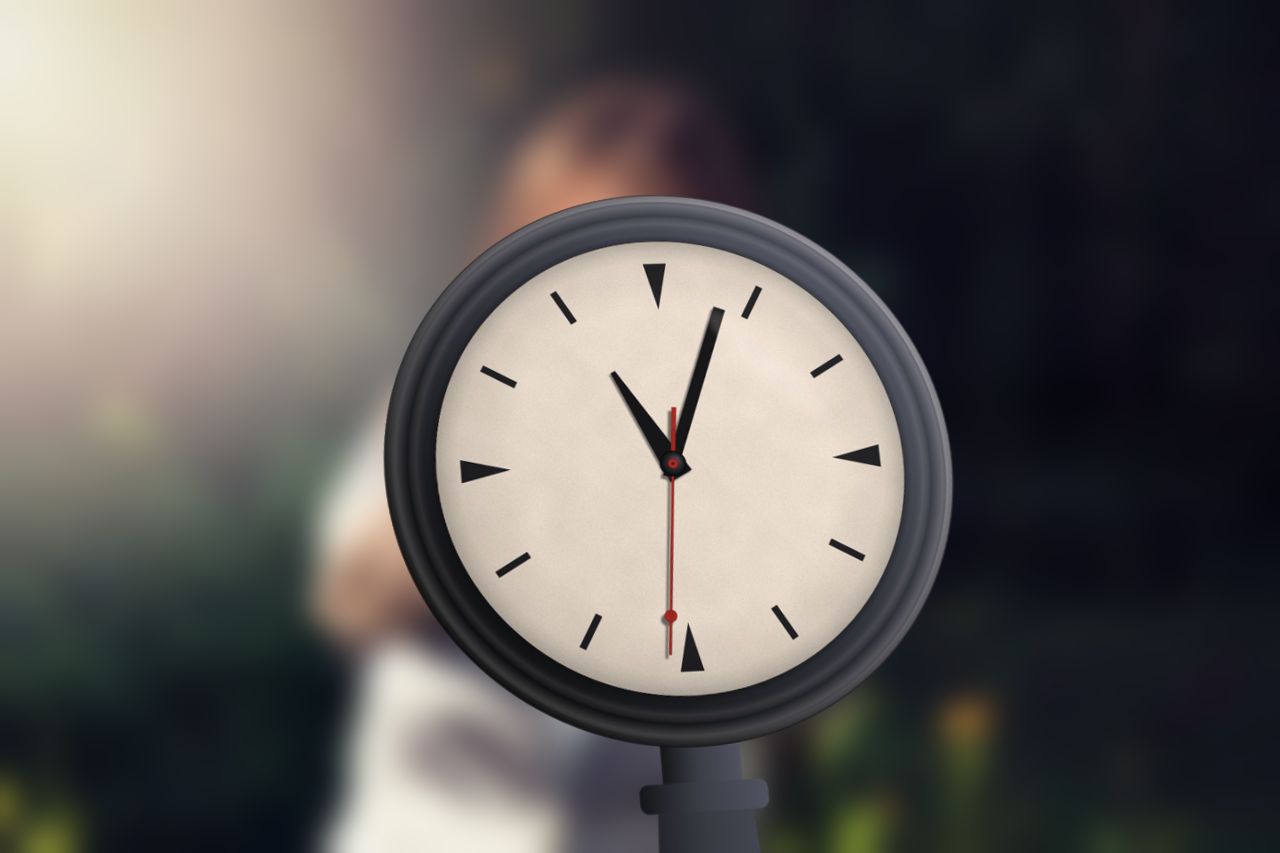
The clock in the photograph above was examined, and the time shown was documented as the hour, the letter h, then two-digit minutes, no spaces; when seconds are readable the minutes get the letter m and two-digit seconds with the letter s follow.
11h03m31s
